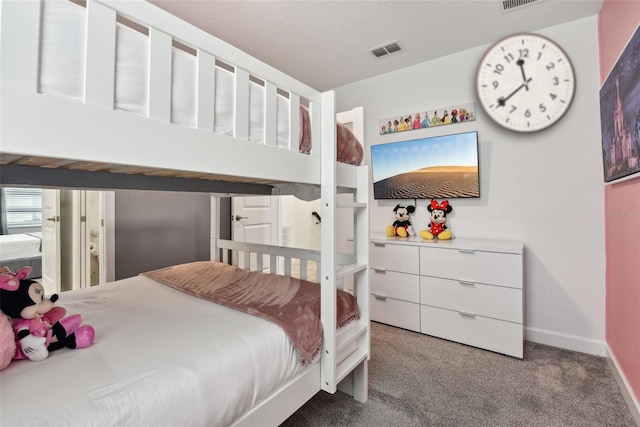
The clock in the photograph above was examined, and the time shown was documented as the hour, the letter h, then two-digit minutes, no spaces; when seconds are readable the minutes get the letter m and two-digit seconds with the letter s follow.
11h39
